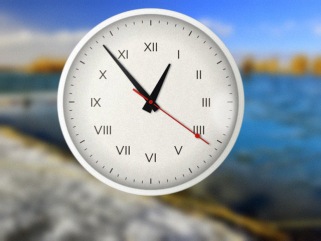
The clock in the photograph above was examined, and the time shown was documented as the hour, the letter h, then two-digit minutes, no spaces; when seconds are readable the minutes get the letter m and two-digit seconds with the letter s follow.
12h53m21s
